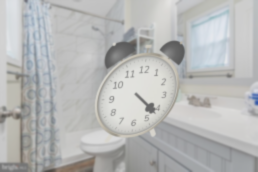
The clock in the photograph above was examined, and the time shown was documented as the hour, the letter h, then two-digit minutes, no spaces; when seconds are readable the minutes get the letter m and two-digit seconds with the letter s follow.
4h22
